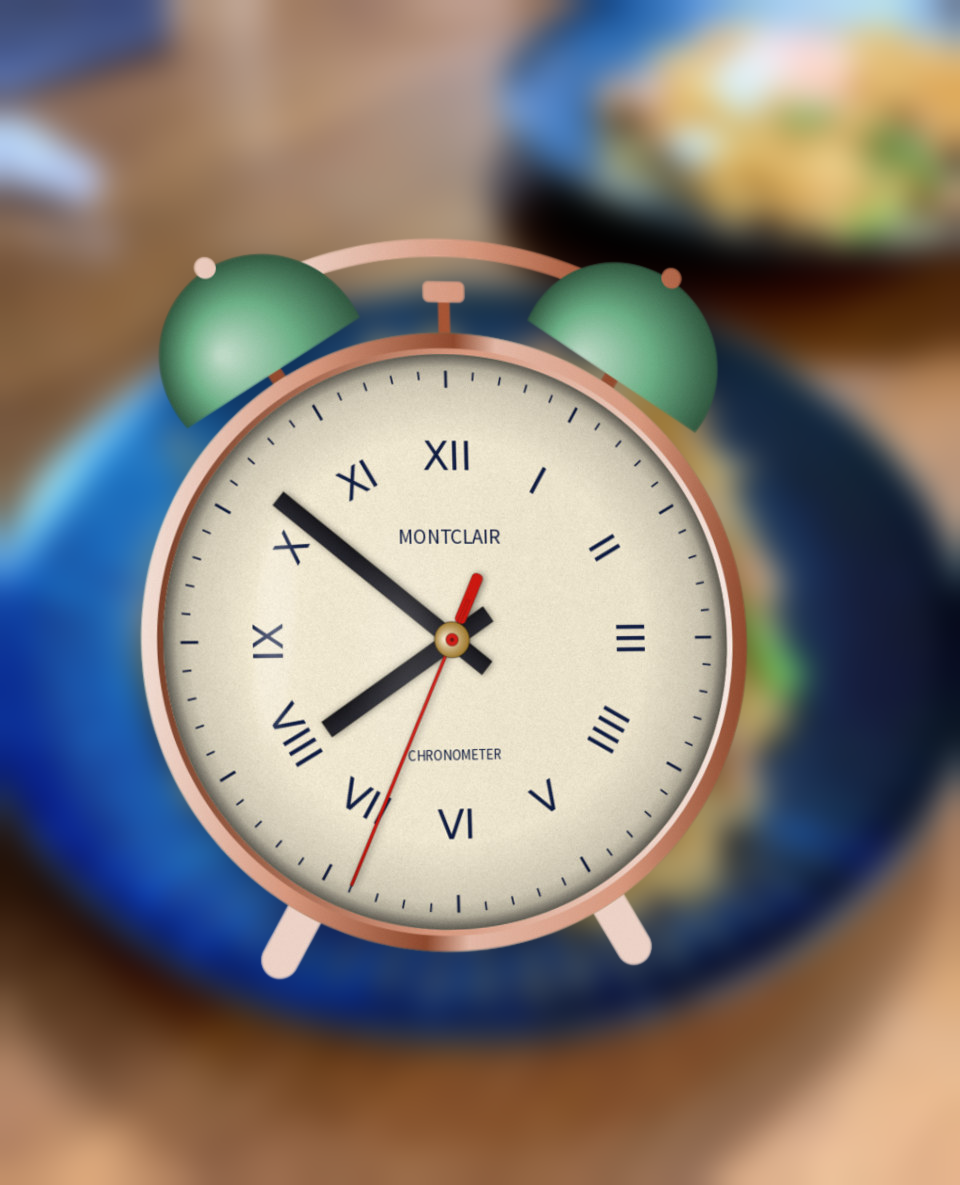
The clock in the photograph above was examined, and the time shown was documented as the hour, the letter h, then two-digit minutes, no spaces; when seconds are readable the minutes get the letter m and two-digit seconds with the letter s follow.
7h51m34s
